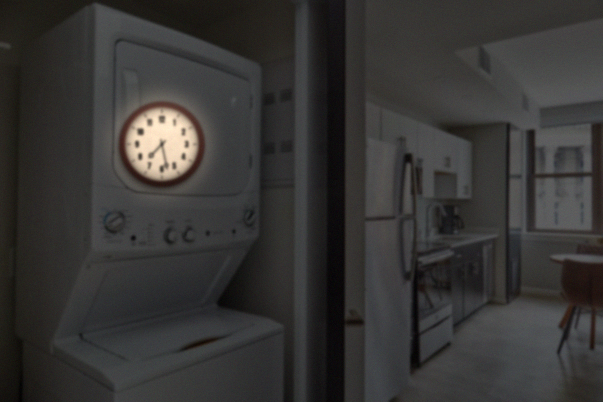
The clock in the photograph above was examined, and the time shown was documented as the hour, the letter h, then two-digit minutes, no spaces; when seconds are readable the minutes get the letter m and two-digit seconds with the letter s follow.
7h28
